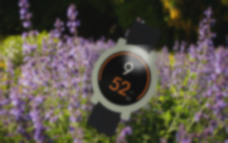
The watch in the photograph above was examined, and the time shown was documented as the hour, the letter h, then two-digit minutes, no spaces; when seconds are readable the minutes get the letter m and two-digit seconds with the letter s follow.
9h52
